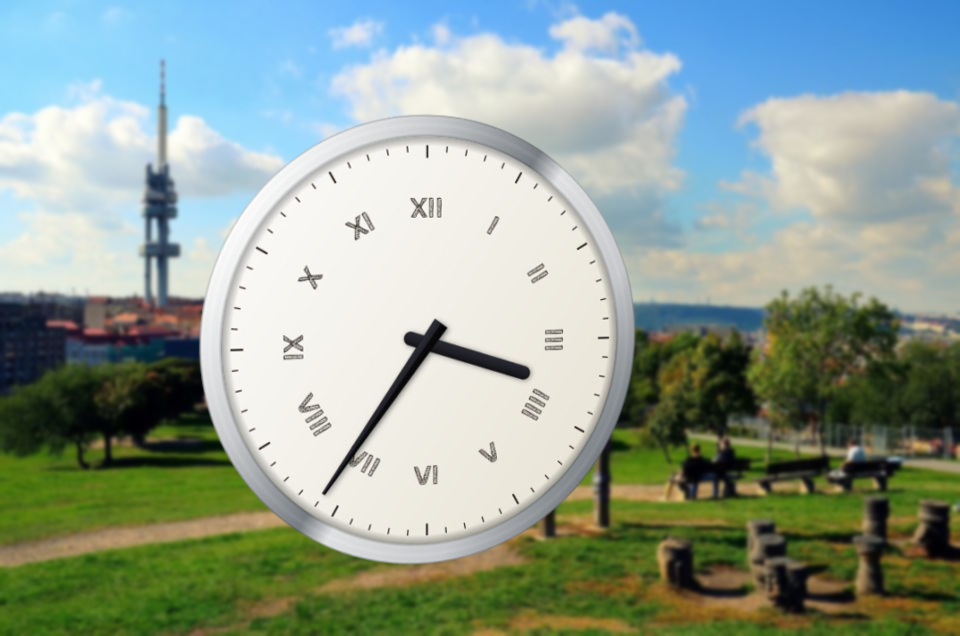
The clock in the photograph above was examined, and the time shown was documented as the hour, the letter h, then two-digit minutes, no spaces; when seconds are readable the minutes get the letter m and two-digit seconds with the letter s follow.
3h36
